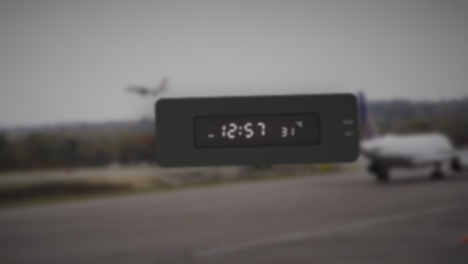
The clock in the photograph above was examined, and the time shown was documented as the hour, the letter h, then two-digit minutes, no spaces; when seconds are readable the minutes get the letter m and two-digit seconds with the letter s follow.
12h57
